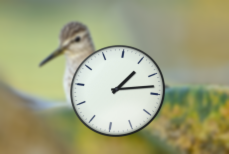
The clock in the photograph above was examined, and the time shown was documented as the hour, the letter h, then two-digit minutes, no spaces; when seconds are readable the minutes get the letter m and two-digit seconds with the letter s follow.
1h13
